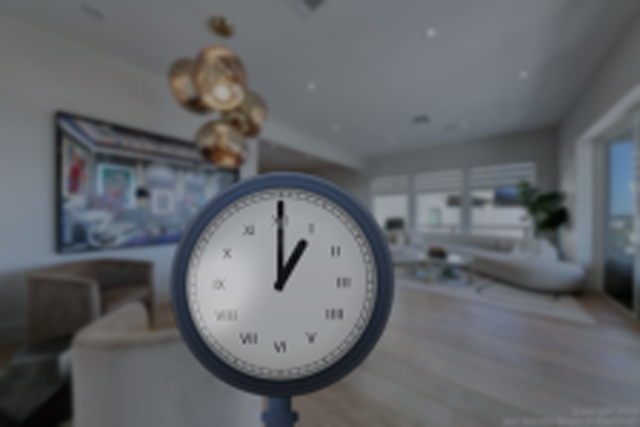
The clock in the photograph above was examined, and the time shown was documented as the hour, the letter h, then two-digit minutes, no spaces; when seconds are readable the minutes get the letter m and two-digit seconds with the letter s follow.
1h00
